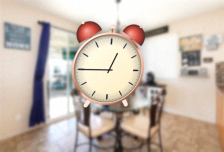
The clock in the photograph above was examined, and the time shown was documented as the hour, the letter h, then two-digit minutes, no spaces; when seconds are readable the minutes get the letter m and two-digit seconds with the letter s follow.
12h45
